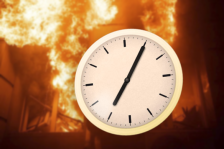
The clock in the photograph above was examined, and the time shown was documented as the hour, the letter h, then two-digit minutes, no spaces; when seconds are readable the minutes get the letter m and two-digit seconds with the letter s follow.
7h05
